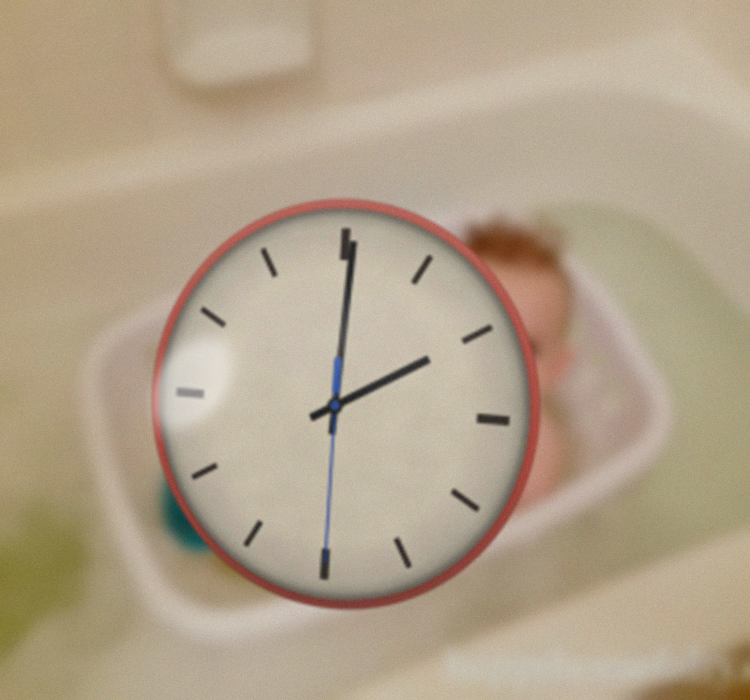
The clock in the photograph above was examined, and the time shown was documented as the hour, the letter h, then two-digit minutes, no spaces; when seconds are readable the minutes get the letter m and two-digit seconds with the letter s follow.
2h00m30s
